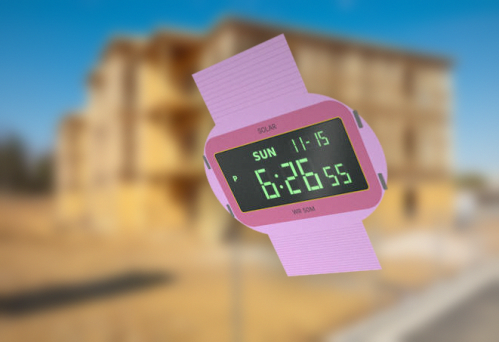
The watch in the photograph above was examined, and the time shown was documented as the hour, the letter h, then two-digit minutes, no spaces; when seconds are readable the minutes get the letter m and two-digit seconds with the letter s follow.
6h26m55s
